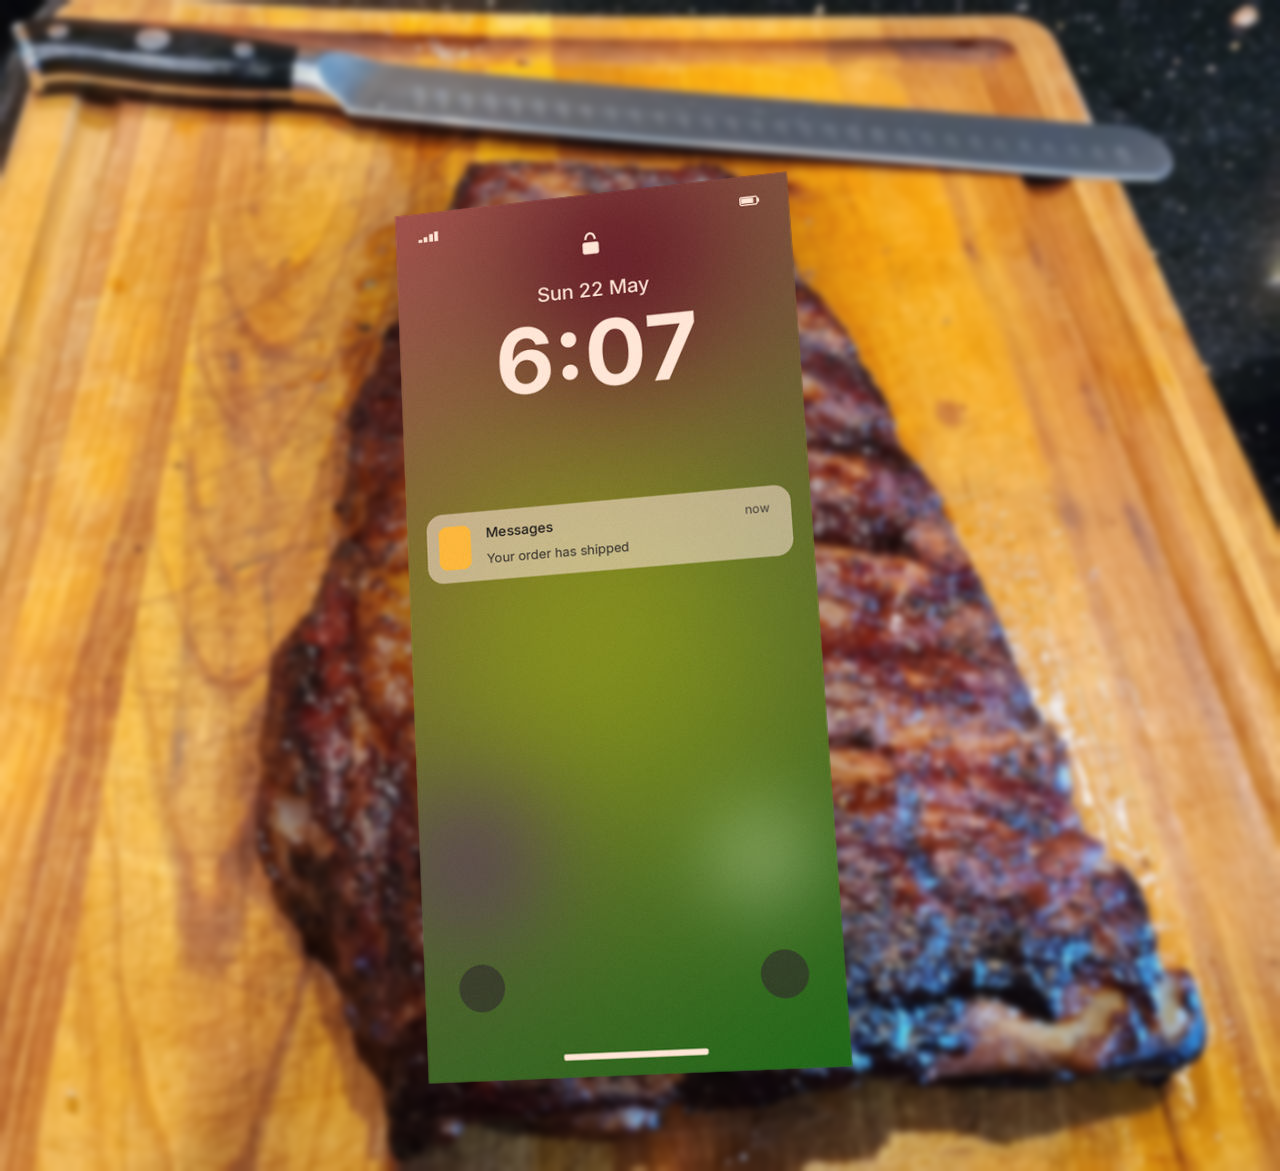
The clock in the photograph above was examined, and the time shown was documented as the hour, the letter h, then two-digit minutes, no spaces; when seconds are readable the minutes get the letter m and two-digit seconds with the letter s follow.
6h07
